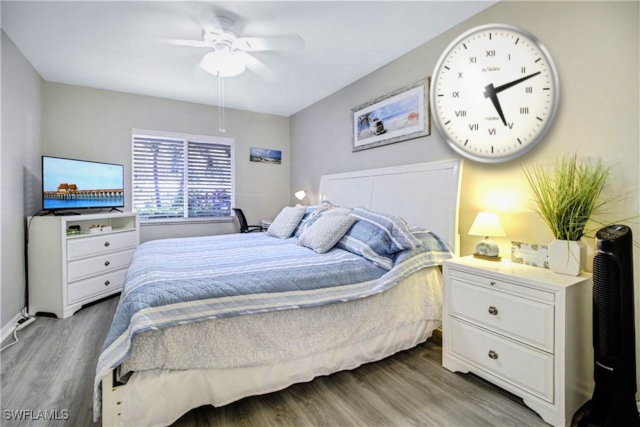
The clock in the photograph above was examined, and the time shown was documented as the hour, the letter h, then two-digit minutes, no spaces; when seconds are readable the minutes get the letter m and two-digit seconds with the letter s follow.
5h12
